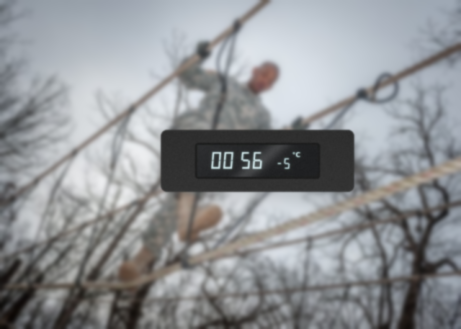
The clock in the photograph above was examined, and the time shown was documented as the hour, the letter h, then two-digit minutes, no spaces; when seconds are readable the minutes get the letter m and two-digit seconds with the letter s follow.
0h56
